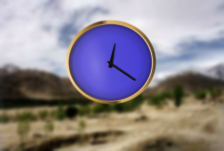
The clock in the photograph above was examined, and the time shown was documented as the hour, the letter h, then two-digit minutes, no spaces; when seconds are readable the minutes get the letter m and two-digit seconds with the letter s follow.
12h21
